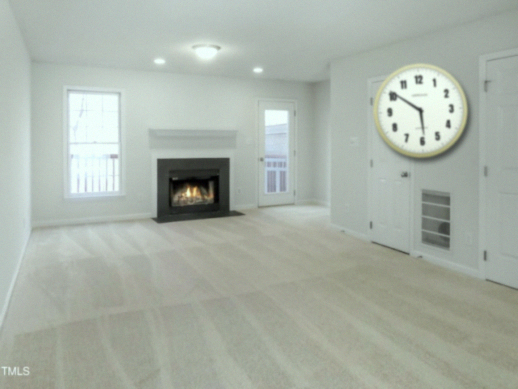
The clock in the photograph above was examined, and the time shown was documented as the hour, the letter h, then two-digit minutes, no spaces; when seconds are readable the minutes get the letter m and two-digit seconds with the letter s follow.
5h51
